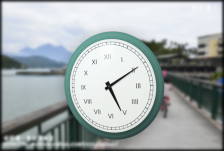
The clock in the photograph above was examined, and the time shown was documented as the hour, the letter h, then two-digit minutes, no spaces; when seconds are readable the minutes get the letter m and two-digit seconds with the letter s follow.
5h10
